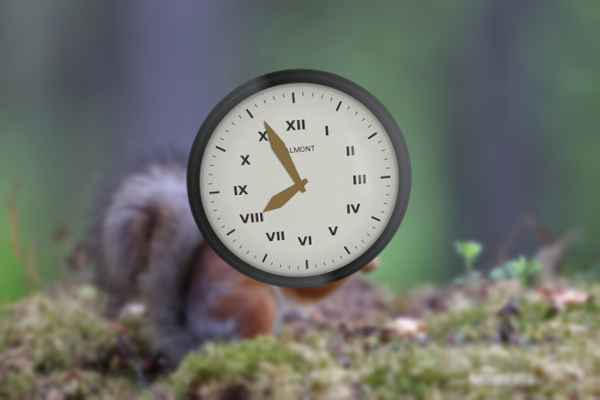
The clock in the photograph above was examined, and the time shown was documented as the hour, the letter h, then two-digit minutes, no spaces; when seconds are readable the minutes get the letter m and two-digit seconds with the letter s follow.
7h56
